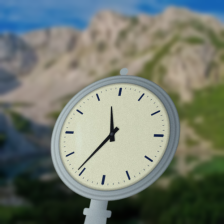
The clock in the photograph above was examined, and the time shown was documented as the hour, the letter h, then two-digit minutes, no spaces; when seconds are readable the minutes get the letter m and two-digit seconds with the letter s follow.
11h36
